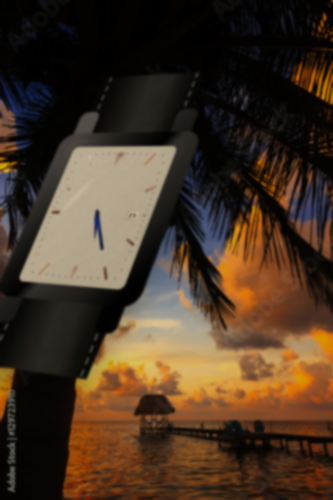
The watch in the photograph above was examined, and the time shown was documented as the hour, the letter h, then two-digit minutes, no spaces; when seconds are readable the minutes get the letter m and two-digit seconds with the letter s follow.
5h25
